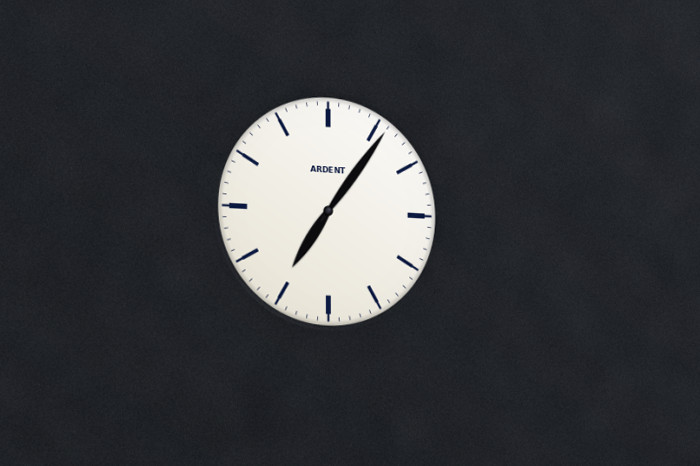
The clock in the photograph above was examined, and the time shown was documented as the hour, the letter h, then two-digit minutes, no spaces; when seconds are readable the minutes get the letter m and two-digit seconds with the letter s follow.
7h06
